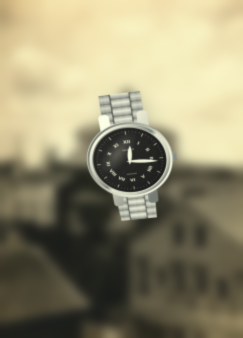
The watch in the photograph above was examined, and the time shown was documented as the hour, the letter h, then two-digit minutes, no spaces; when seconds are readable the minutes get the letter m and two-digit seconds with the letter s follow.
12h16
